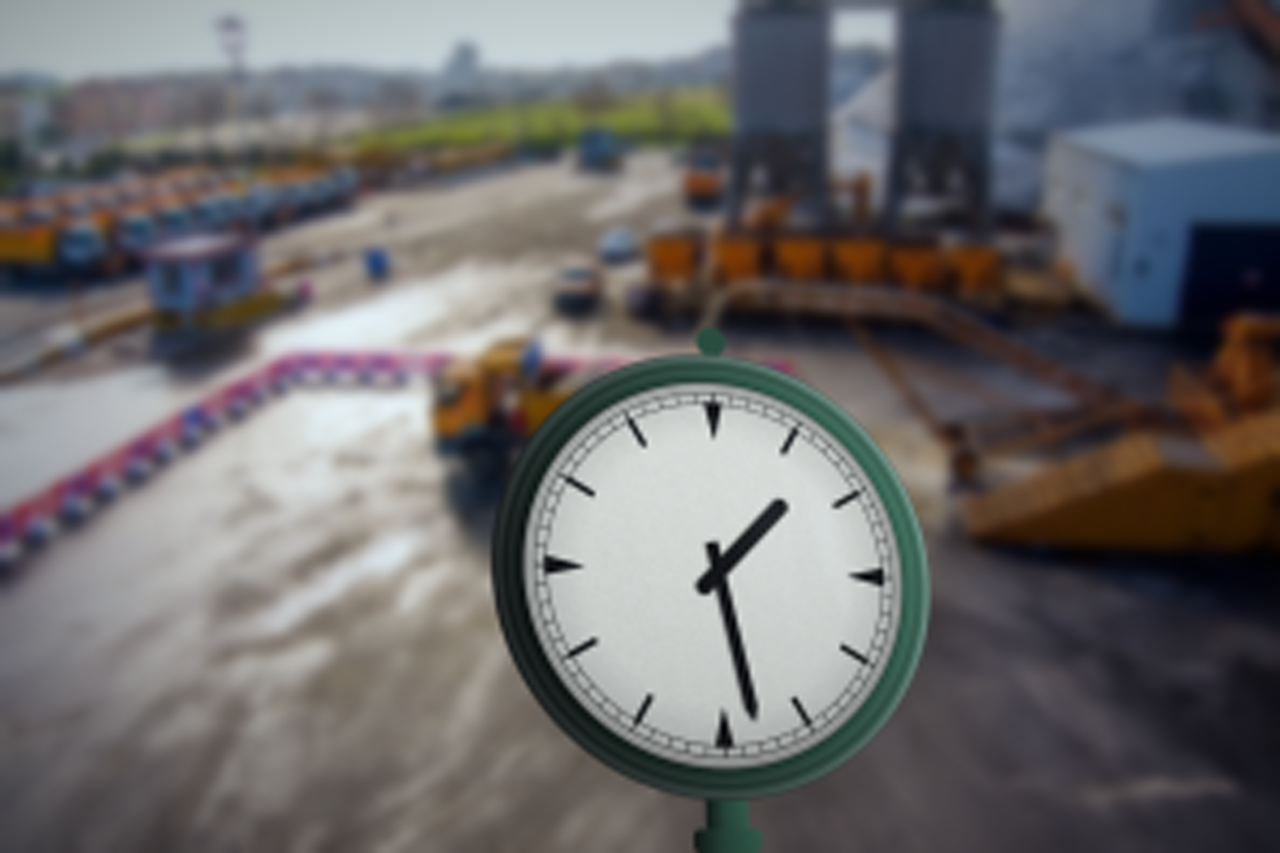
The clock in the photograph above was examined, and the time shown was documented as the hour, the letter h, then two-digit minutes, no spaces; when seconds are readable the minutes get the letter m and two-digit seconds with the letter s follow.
1h28
